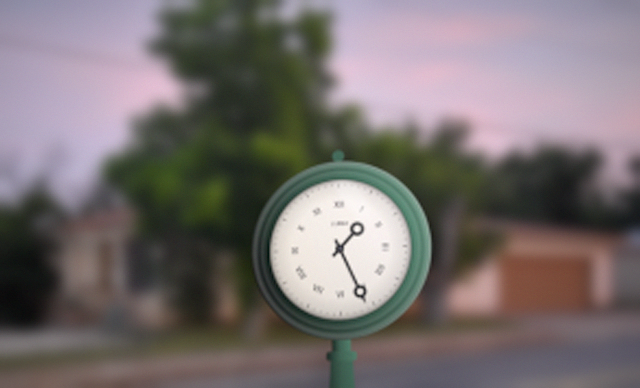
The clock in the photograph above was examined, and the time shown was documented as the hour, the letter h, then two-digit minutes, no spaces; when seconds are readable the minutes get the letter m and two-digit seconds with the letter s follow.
1h26
